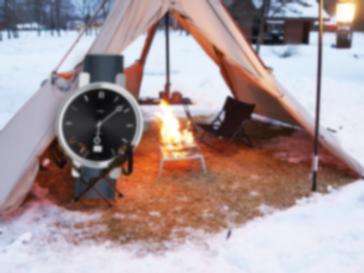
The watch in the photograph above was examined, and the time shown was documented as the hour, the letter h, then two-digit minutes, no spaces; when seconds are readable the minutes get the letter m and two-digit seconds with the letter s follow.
6h08
